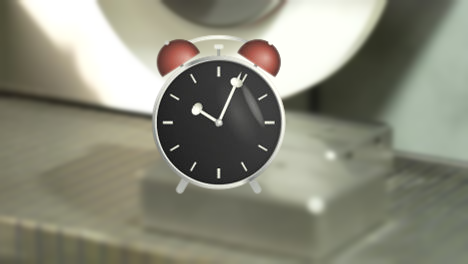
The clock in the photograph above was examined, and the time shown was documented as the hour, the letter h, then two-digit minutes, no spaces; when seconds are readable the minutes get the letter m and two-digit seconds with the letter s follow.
10h04
